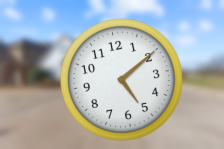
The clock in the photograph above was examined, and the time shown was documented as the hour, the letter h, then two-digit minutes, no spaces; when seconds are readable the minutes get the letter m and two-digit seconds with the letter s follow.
5h10
